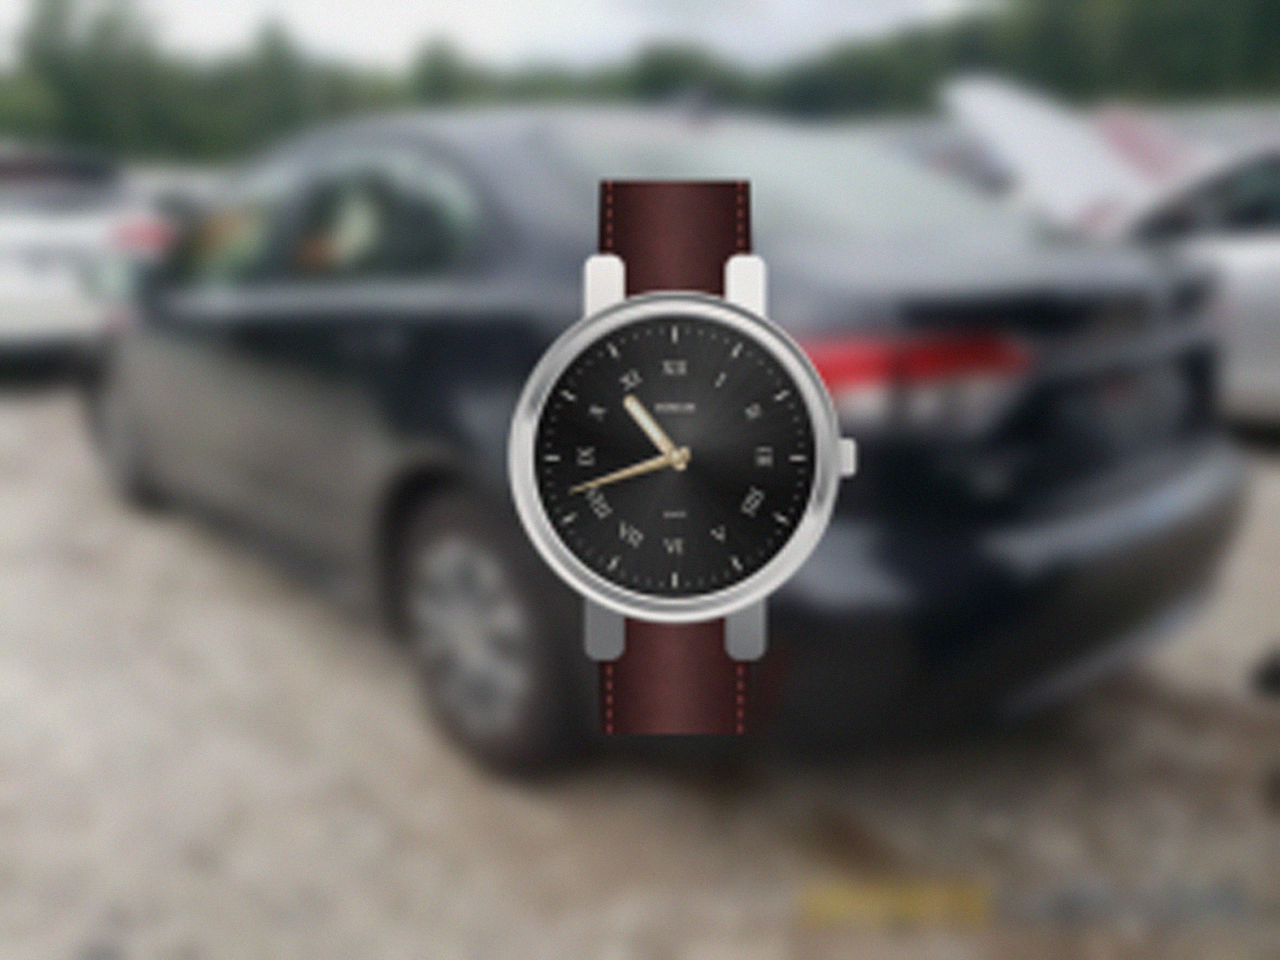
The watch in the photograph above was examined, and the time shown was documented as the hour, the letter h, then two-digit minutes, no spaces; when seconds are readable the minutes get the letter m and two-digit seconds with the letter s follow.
10h42
